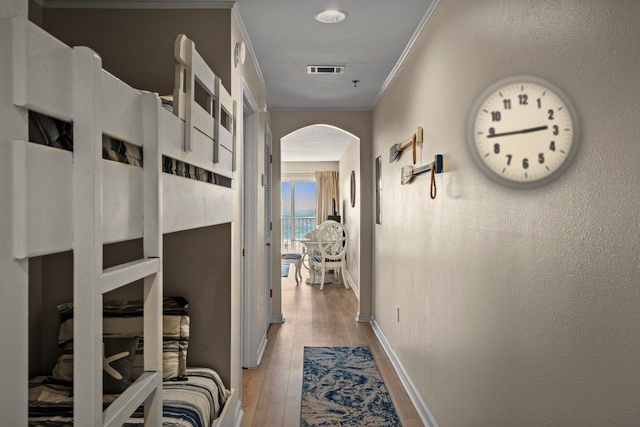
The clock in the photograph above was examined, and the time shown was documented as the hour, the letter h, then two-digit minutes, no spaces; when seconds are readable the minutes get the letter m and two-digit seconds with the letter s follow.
2h44
